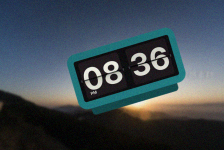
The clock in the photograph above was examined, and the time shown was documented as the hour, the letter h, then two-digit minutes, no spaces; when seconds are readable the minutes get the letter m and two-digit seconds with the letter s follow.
8h36
